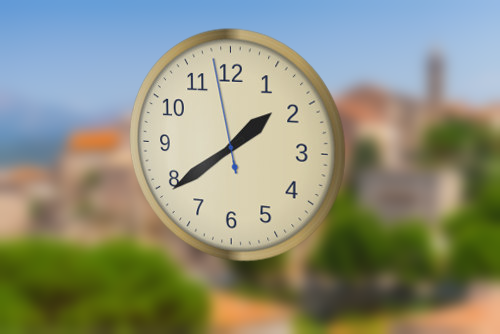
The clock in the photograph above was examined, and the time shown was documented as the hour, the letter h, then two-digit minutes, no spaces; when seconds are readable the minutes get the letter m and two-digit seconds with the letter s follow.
1h38m58s
